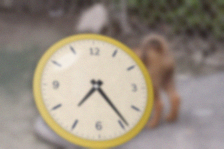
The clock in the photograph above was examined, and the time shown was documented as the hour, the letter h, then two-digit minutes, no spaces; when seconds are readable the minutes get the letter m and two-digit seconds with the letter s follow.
7h24
